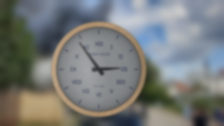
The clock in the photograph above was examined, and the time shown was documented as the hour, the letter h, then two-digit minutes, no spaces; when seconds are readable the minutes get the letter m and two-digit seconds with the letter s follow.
2h54
